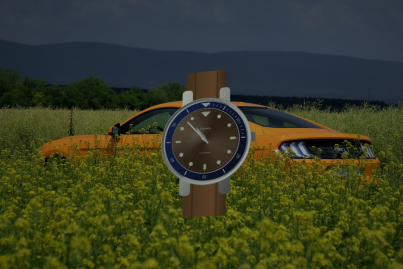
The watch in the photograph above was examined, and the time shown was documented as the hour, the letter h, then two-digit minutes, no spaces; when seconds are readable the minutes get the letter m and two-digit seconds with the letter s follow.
10h53
